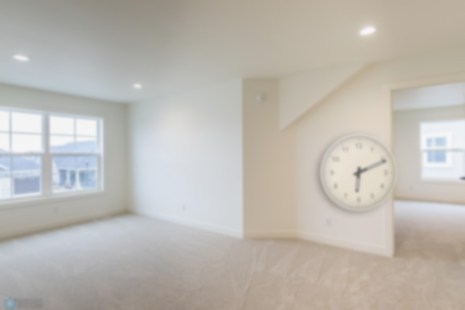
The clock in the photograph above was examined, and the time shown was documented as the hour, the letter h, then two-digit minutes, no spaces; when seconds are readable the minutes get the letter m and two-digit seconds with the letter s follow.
6h11
